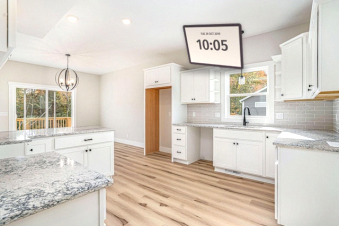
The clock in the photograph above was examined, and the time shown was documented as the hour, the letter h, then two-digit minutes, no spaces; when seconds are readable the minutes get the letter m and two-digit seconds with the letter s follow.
10h05
